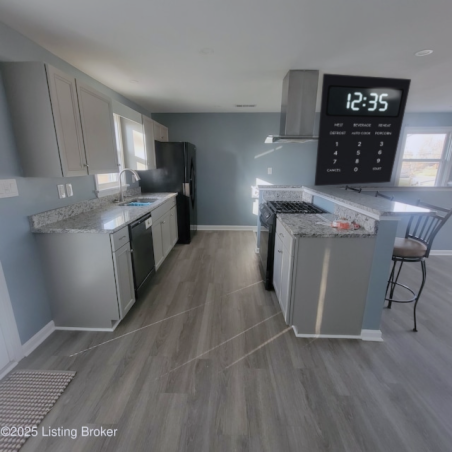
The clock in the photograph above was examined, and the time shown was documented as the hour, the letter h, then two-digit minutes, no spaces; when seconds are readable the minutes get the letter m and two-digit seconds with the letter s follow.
12h35
